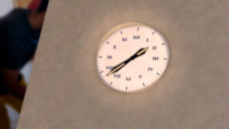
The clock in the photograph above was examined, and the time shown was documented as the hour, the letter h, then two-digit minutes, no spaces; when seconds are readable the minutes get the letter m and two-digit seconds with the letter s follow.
1h38
